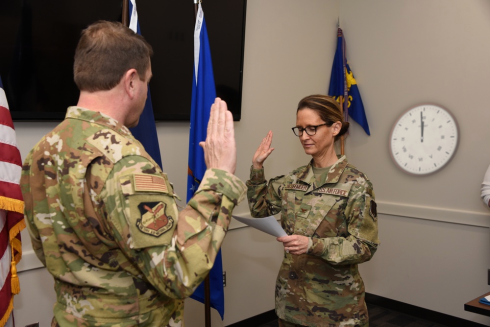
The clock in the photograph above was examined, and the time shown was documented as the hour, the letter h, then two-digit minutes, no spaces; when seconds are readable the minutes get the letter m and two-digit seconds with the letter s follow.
11h59
